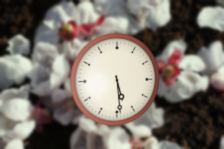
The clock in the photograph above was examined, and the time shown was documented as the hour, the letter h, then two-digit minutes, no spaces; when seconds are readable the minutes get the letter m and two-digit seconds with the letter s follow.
5h29
